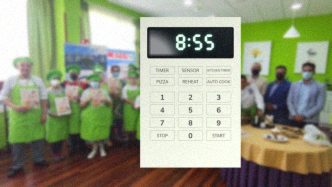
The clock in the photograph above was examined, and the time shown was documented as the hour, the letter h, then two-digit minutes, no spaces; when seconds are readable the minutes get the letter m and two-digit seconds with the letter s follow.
8h55
